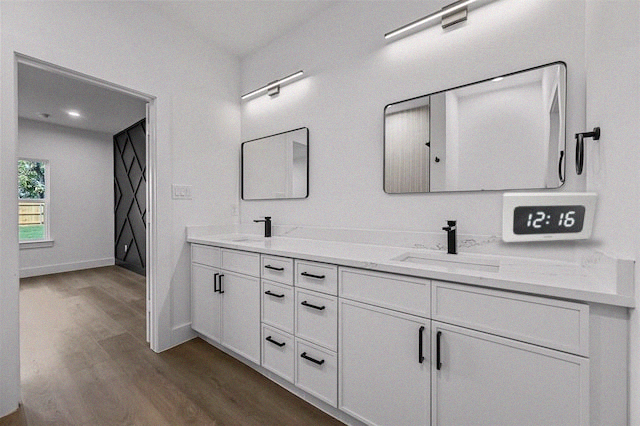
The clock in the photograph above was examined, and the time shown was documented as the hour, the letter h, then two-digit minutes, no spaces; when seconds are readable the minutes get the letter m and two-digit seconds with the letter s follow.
12h16
